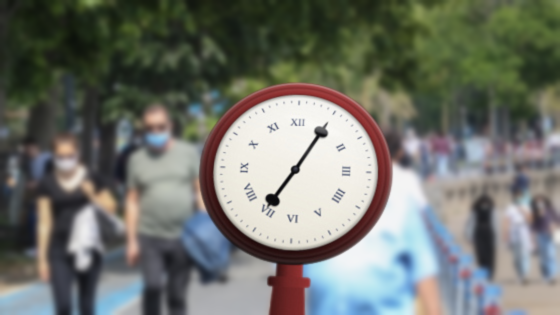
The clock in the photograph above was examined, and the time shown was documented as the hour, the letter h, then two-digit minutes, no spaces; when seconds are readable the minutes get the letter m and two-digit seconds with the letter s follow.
7h05
